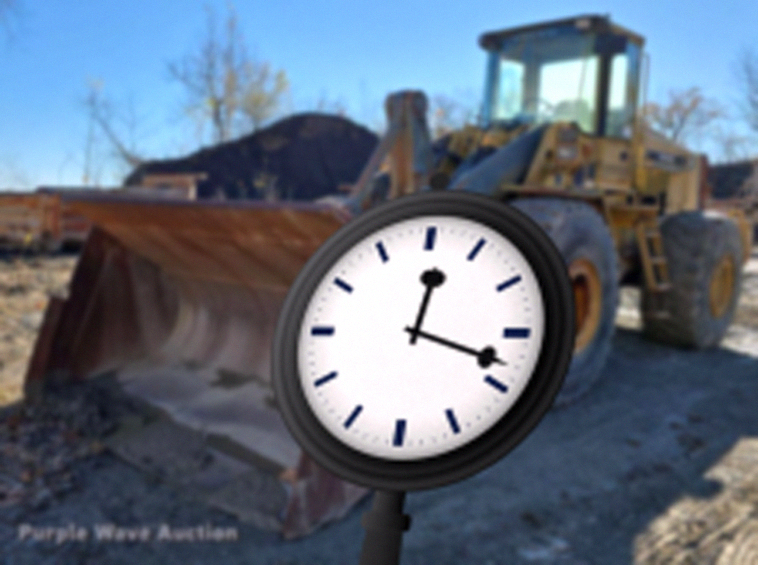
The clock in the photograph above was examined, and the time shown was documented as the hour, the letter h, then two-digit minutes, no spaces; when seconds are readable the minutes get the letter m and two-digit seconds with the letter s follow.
12h18
